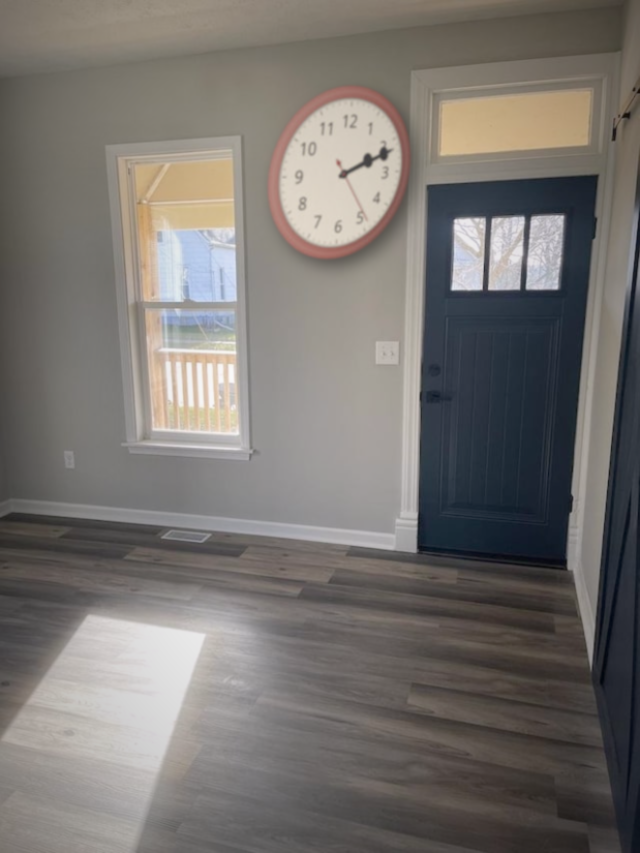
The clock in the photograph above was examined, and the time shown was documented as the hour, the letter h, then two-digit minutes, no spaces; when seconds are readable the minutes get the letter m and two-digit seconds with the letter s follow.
2h11m24s
